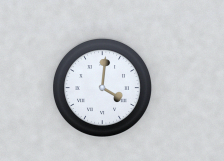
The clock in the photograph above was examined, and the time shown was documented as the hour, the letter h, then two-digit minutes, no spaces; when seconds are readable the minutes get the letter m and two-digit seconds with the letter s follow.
4h01
